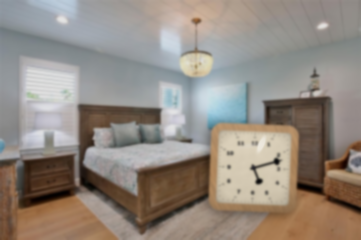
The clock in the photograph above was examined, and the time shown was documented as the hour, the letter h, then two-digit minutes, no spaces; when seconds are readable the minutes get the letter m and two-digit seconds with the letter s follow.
5h12
